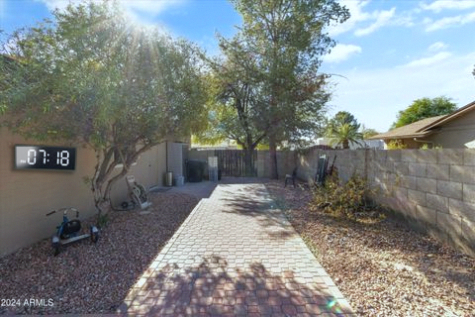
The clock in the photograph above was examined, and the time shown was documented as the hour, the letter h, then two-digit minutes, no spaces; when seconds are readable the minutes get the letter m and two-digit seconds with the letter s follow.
7h18
